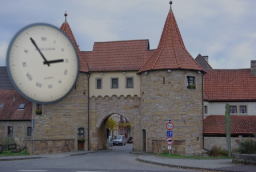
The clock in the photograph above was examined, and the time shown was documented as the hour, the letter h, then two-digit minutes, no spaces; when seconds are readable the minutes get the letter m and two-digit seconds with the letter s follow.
2h55
